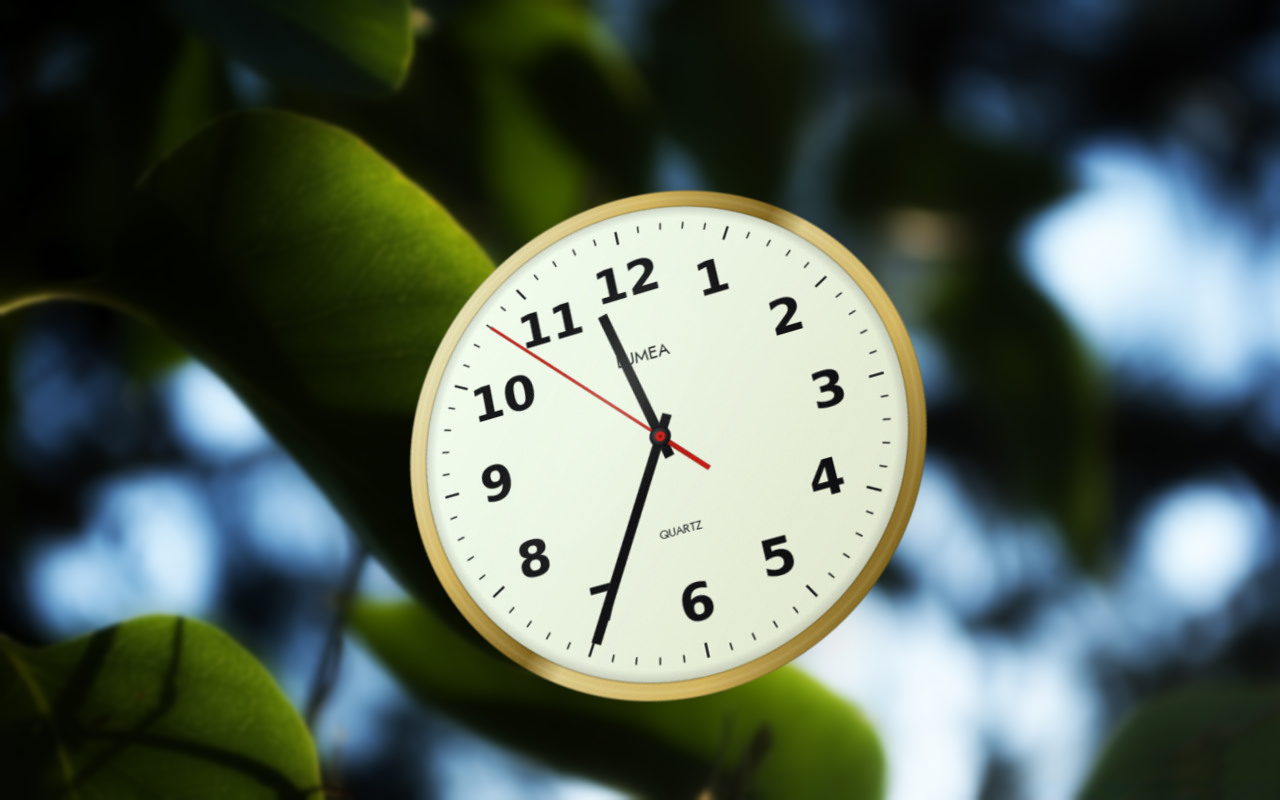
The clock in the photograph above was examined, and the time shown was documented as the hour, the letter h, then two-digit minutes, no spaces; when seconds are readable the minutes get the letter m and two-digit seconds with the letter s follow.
11h34m53s
